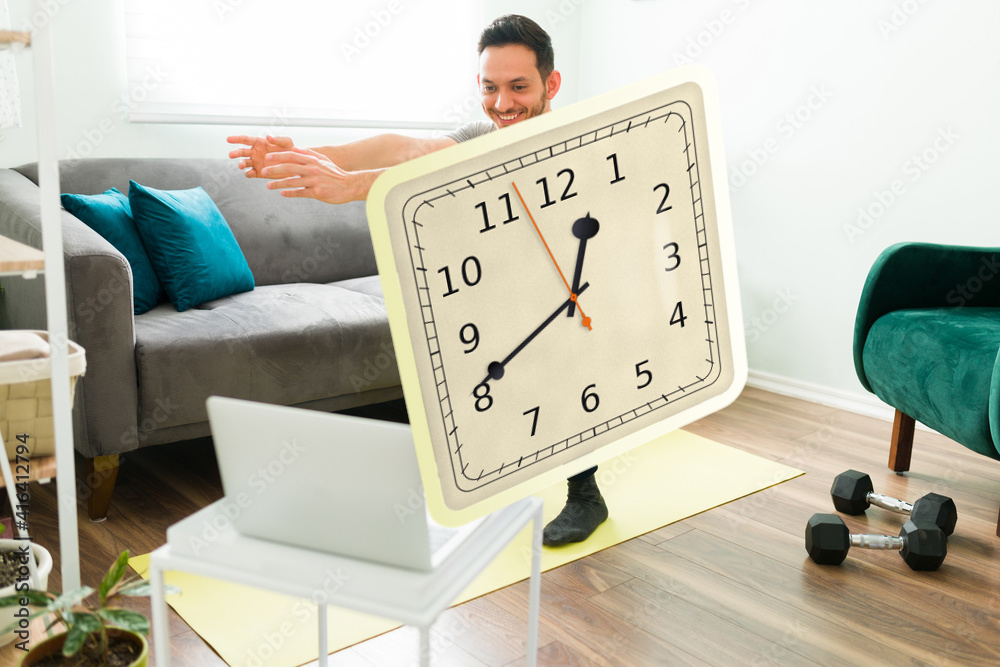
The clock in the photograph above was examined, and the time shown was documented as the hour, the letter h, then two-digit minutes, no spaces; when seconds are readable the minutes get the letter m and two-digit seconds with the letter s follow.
12h40m57s
